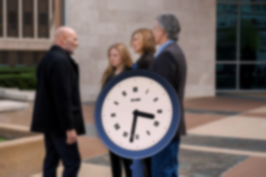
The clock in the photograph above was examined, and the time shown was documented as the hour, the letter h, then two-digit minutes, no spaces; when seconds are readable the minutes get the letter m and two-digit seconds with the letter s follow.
3h32
